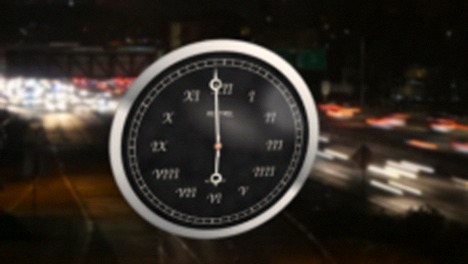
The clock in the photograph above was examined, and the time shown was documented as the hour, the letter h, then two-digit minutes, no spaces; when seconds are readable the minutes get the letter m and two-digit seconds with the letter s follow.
5h59
